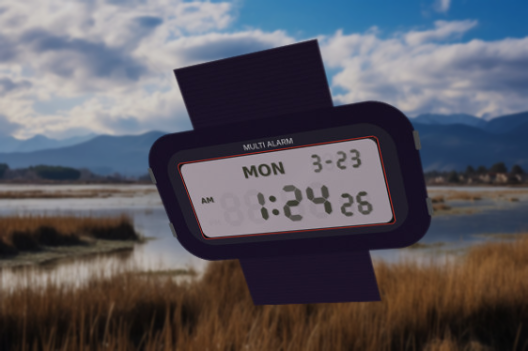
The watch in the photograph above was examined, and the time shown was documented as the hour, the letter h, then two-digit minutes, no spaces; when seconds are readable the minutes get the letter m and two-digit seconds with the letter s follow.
1h24m26s
